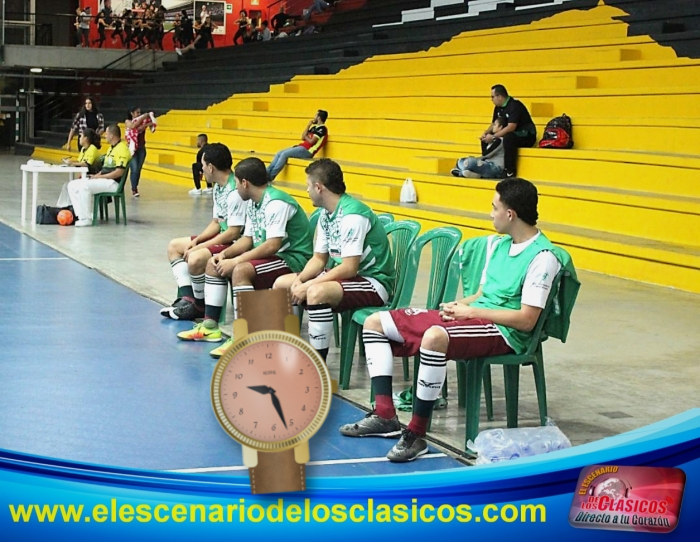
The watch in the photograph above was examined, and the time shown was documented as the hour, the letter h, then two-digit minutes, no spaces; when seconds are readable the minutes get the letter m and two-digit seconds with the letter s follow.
9h27
